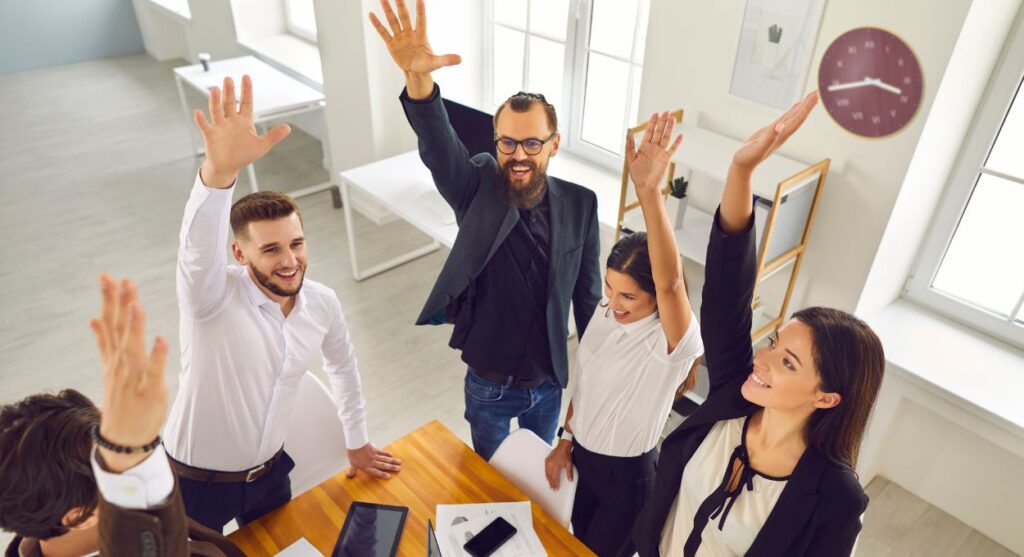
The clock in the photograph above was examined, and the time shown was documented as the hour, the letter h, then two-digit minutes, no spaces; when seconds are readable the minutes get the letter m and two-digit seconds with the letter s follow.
3h44
